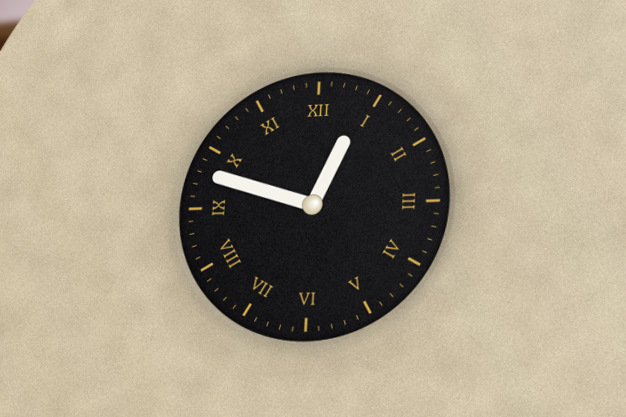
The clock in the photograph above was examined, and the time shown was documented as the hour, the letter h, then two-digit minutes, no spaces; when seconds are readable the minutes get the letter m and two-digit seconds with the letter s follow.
12h48
